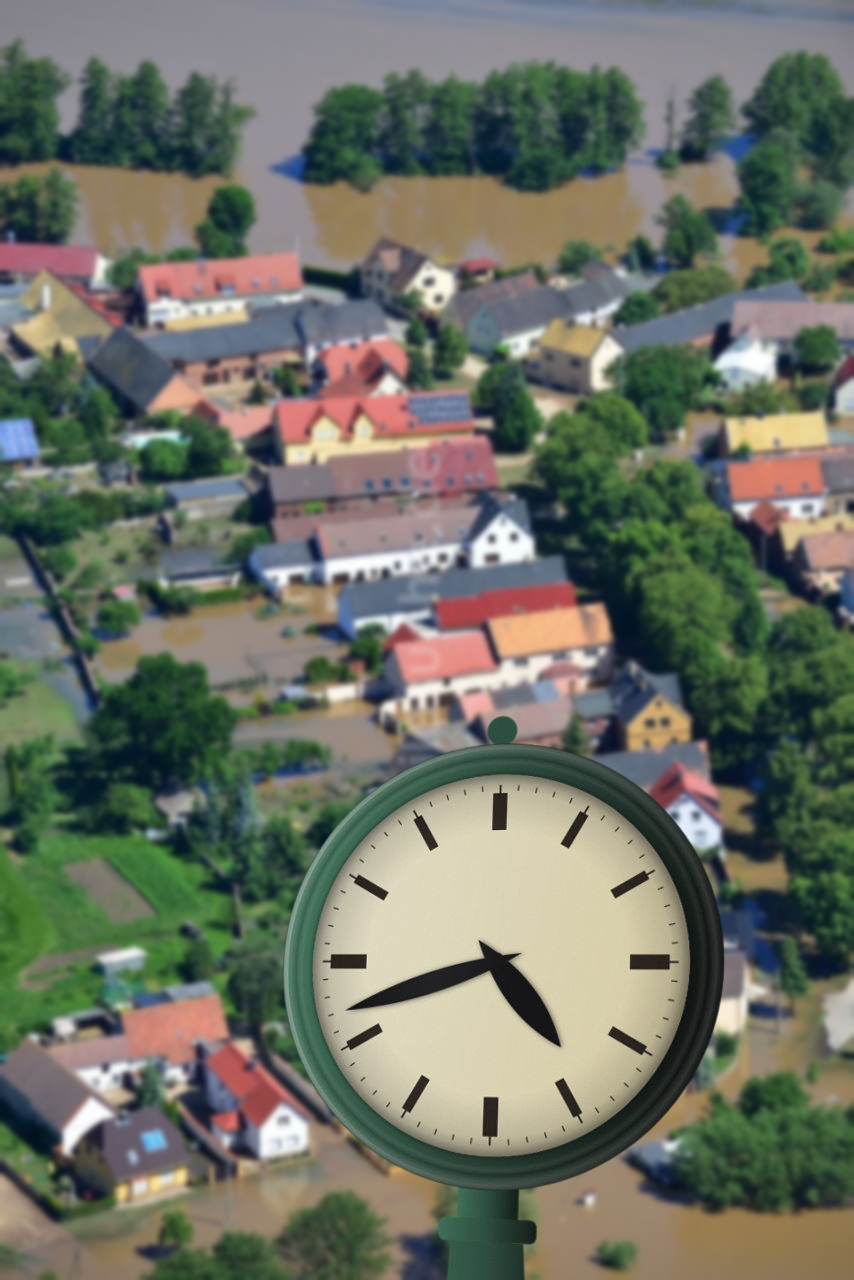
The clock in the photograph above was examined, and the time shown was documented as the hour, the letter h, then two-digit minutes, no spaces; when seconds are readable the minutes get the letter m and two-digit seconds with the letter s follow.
4h42
